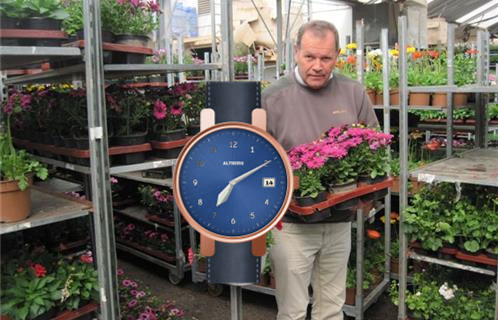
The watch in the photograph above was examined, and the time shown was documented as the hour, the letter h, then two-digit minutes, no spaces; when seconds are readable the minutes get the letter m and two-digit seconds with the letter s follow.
7h10
